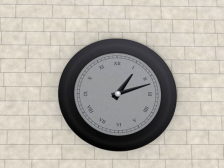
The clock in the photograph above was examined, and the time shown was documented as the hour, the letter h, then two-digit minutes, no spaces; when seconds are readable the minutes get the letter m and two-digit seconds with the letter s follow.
1h12
